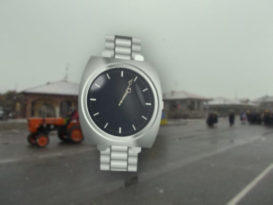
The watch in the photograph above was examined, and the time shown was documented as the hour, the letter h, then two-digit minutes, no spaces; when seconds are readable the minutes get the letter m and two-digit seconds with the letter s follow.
1h04
